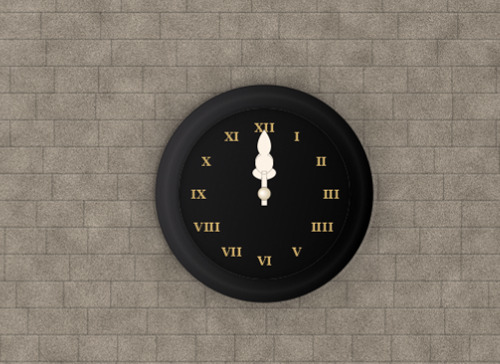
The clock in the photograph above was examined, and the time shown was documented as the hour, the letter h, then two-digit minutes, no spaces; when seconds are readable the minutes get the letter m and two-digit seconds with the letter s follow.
12h00
